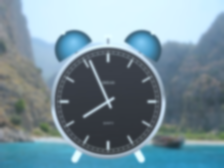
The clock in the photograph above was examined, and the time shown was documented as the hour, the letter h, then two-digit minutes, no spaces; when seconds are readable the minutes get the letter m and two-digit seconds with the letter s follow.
7h56
